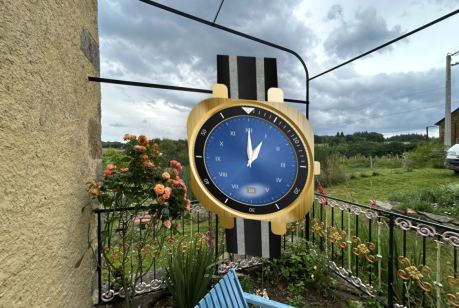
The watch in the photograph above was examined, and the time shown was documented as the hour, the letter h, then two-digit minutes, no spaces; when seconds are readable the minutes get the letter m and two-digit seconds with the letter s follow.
1h00
